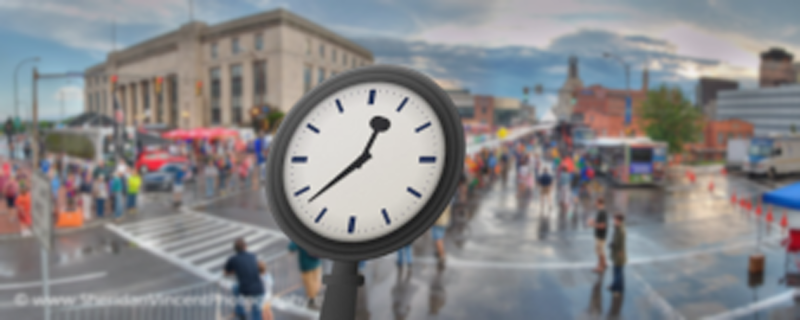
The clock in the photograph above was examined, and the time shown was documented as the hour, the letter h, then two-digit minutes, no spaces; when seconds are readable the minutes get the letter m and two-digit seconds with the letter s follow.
12h38
